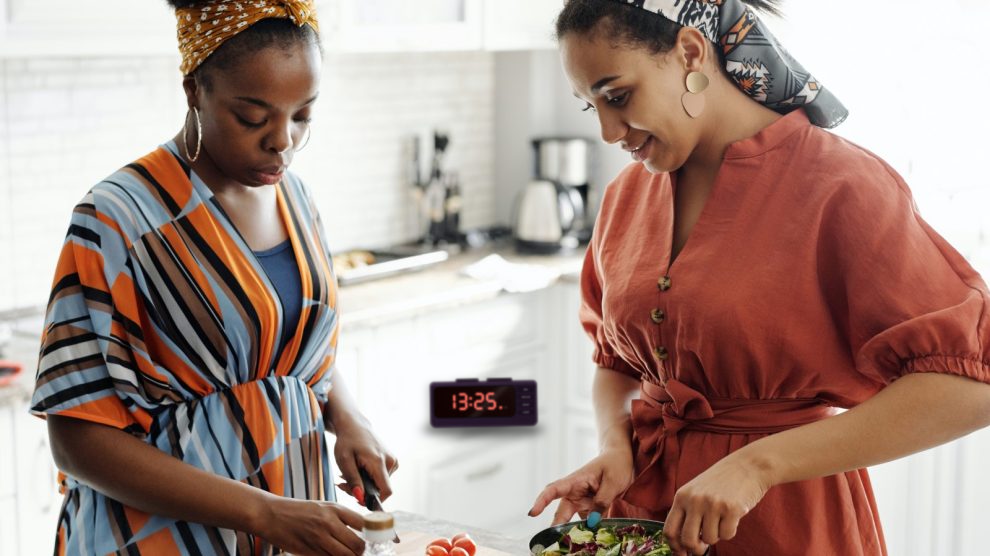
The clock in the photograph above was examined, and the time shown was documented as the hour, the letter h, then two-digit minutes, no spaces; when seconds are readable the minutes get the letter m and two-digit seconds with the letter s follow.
13h25
